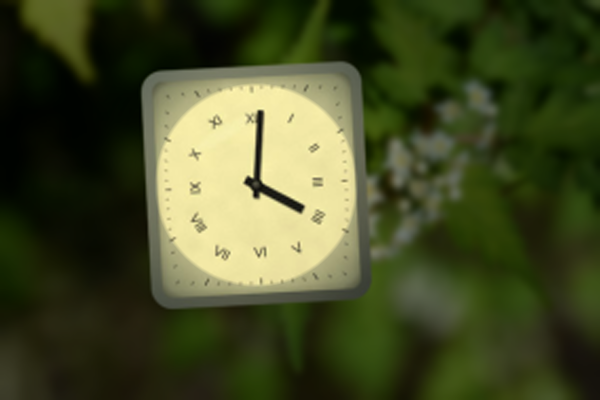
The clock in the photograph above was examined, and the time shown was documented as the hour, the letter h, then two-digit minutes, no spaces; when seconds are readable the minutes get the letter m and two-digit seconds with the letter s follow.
4h01
